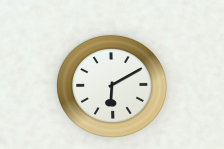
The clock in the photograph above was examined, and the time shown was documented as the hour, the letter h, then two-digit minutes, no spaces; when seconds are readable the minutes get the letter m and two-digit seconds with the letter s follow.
6h10
